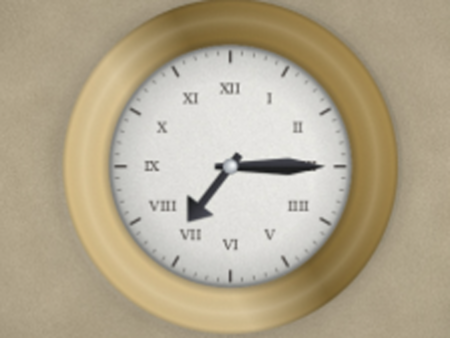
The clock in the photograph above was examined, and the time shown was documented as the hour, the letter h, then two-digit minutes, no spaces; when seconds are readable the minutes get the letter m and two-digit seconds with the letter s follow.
7h15
